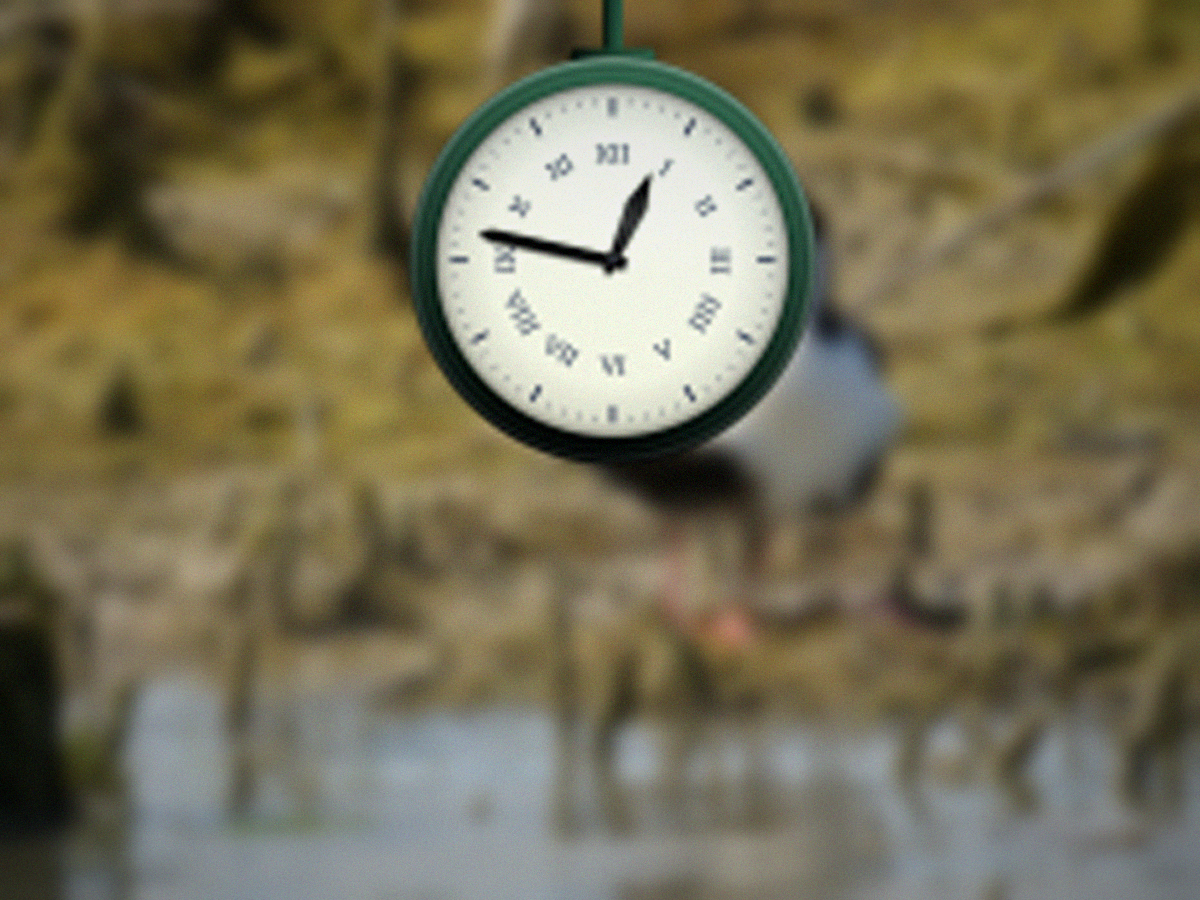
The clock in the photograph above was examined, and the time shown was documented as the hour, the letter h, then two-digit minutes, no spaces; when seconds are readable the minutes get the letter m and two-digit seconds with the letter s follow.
12h47
